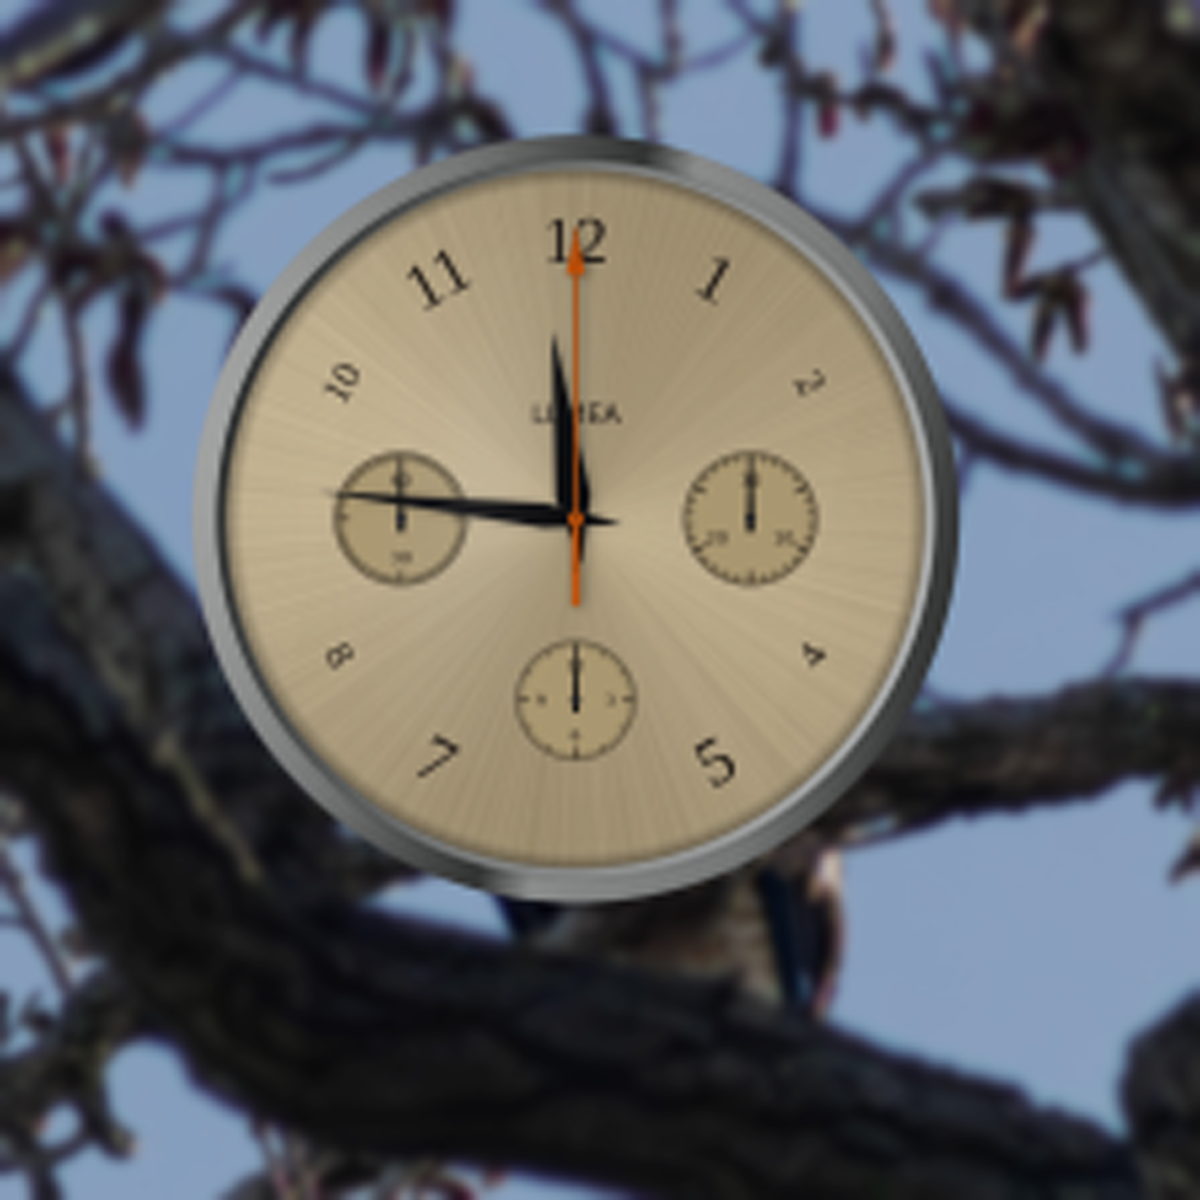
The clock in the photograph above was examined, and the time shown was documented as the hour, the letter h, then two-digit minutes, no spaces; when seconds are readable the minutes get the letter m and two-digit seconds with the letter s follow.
11h46
